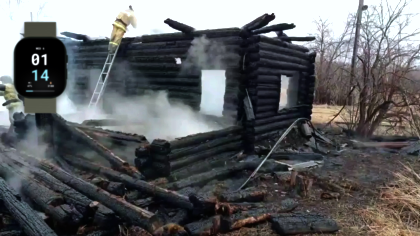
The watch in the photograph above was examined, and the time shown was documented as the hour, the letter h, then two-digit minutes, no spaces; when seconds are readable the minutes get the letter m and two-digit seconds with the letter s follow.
1h14
